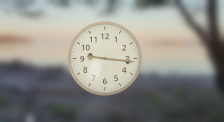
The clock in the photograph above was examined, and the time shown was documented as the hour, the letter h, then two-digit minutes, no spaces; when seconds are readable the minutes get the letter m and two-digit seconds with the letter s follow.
9h16
